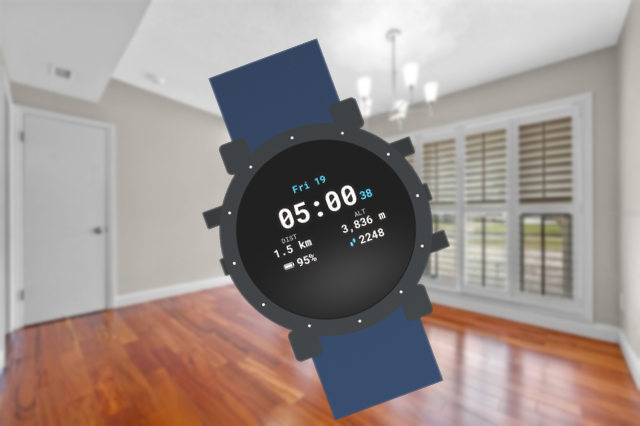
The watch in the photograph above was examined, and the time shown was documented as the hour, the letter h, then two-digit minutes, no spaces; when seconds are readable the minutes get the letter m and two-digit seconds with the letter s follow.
5h00m38s
